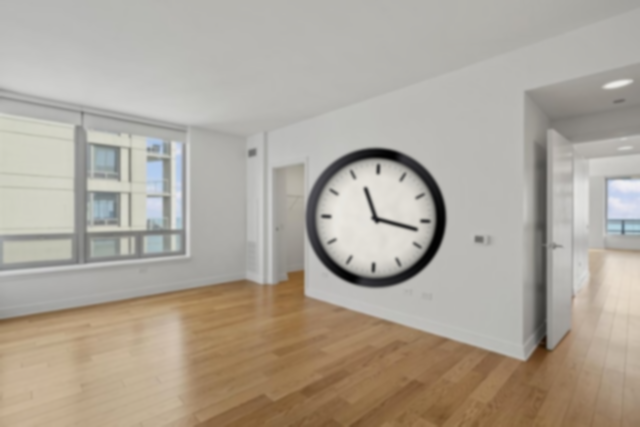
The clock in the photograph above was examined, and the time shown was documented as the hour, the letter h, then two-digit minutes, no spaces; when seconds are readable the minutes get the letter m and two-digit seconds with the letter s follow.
11h17
